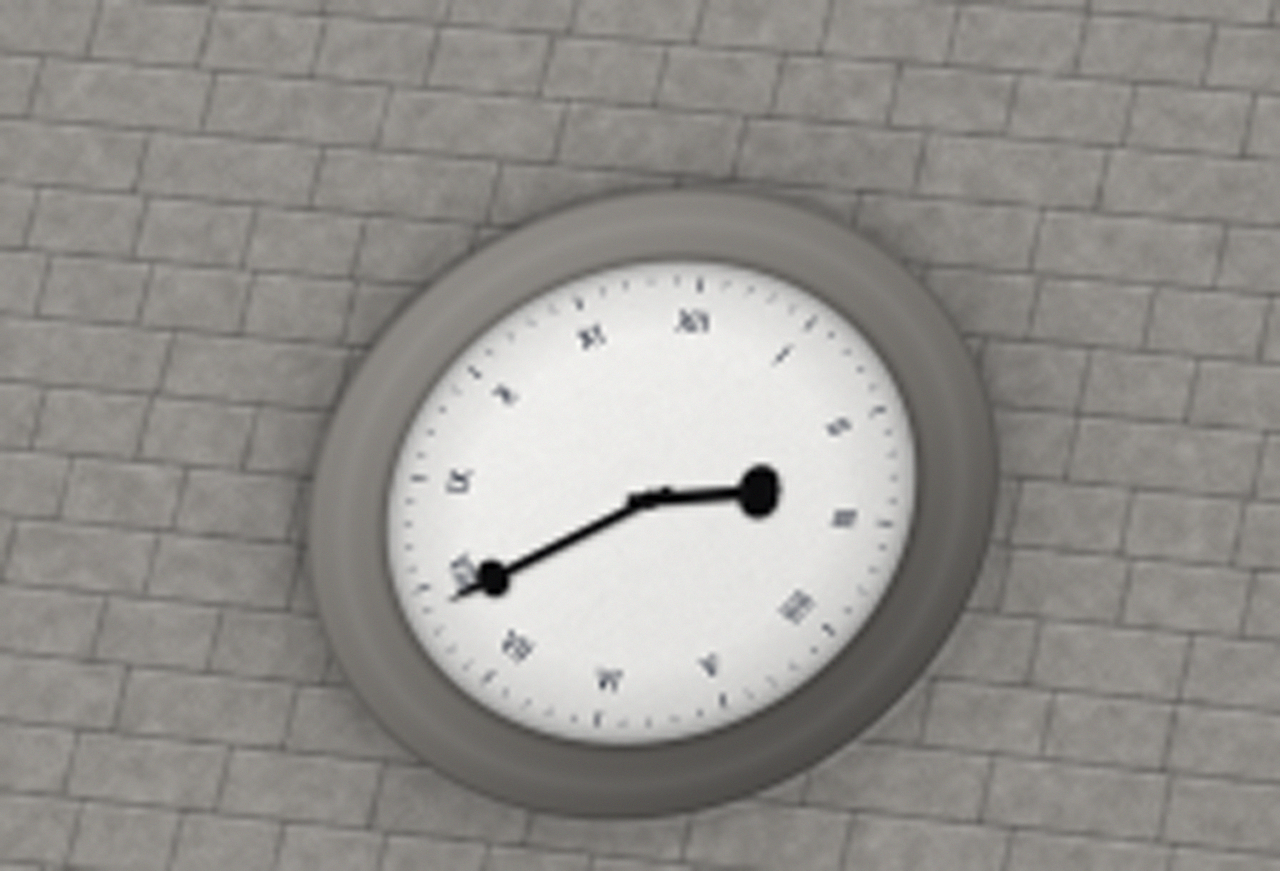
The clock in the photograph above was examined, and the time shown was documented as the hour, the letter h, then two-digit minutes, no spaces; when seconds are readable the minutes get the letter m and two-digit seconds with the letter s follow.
2h39
